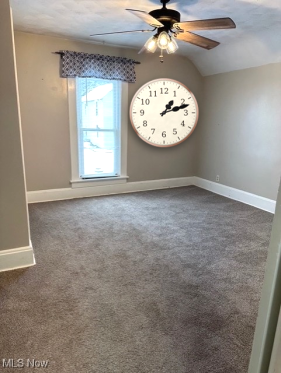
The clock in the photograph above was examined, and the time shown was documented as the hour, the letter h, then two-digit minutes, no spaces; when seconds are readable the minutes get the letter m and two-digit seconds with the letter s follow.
1h12
